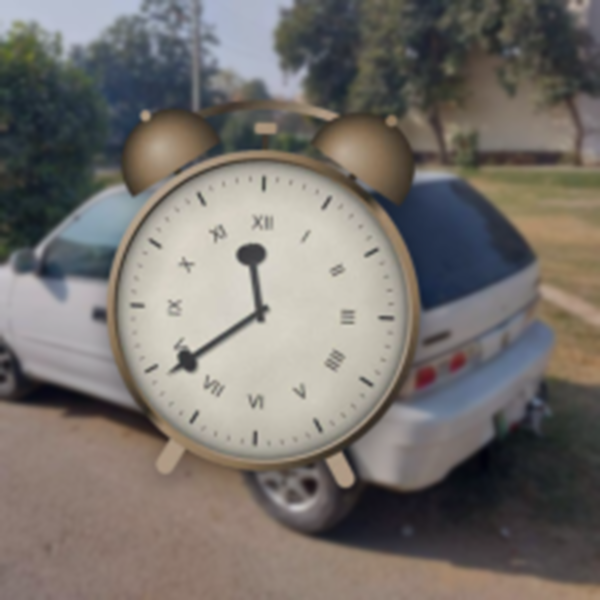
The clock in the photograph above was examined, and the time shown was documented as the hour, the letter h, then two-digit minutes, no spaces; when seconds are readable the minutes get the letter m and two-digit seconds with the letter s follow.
11h39
